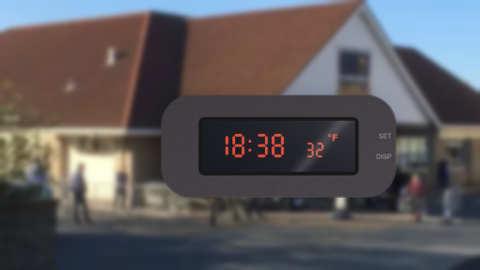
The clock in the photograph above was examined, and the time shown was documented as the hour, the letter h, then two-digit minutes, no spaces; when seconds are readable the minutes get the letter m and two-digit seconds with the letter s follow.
18h38
